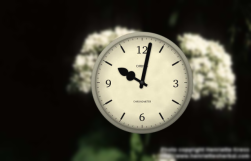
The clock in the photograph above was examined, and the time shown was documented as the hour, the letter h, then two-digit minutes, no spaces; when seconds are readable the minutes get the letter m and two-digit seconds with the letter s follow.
10h02
